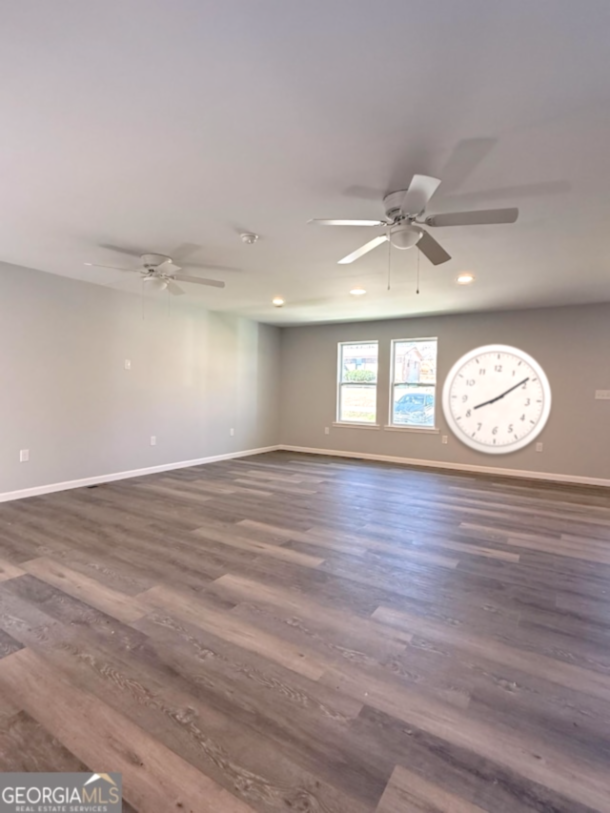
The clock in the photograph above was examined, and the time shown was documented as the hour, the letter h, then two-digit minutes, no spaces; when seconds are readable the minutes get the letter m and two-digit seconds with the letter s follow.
8h09
